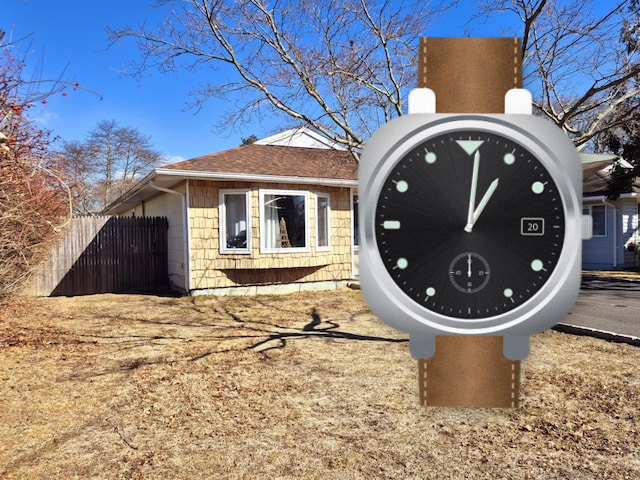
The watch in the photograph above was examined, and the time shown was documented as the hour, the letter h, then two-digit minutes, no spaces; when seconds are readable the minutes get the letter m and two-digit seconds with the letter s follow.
1h01
